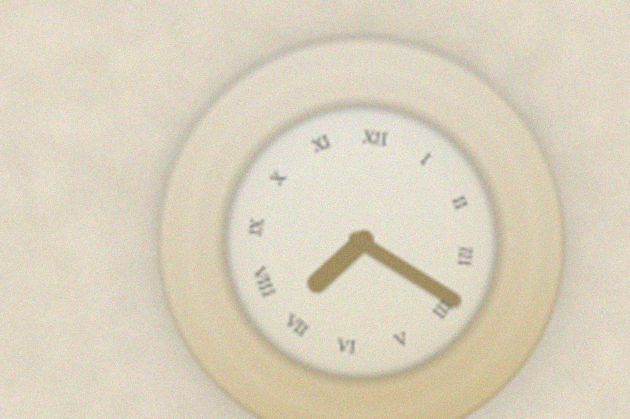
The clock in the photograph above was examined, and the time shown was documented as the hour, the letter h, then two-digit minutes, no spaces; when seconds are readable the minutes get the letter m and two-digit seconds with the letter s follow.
7h19
